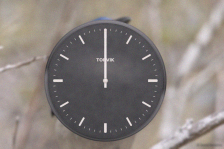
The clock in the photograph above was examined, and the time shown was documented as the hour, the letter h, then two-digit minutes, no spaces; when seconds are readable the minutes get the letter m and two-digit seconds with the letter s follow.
12h00
